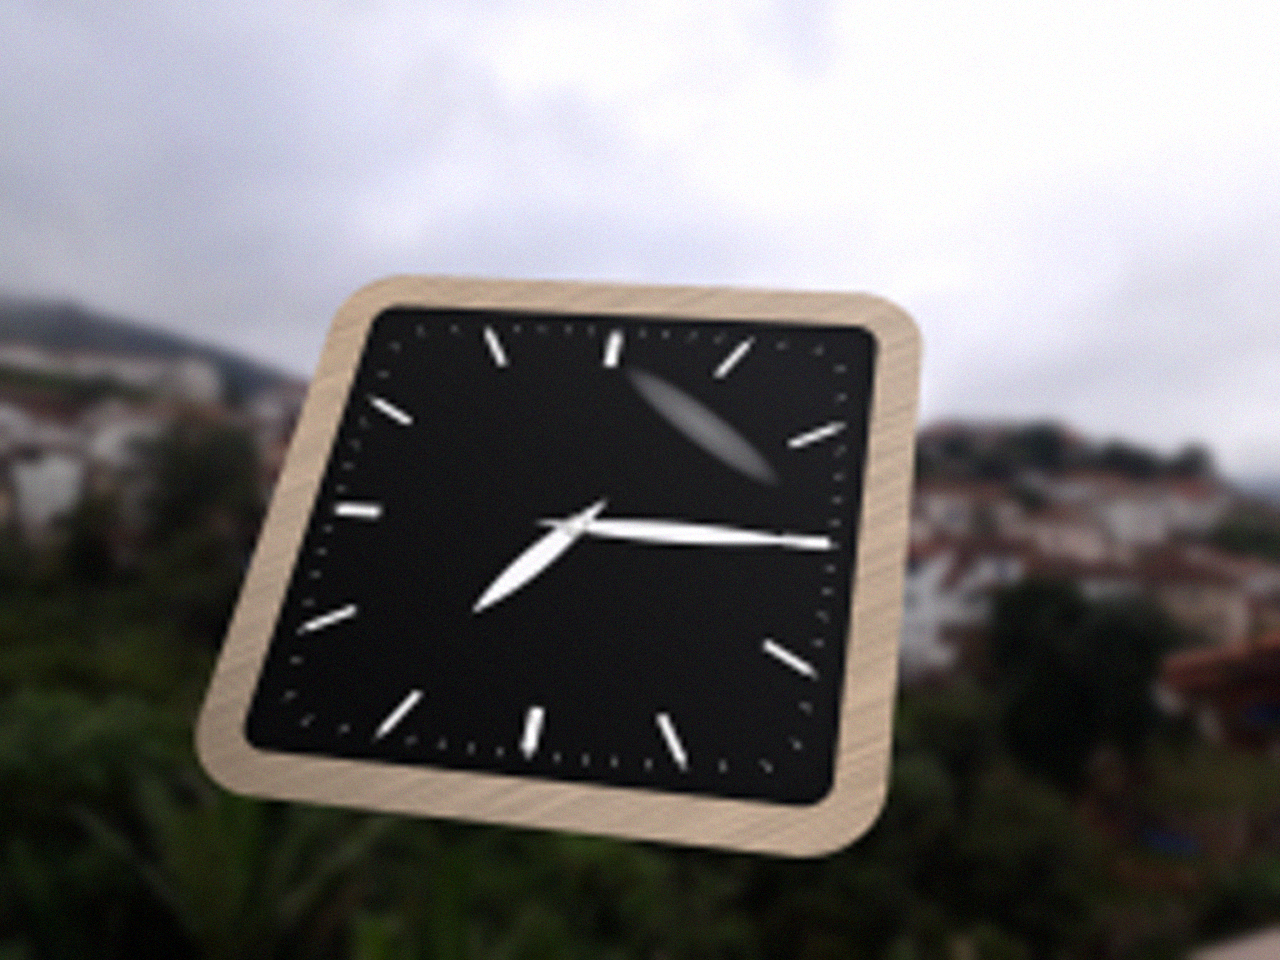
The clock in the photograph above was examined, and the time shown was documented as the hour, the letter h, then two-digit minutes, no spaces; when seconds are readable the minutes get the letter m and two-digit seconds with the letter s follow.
7h15
